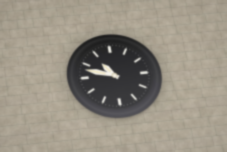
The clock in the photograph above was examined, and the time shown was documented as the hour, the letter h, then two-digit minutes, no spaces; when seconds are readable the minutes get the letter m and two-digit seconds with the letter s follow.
10h48
